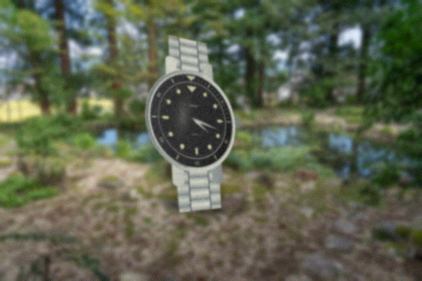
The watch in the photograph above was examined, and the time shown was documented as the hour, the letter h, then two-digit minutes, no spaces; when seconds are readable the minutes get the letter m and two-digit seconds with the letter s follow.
4h18
